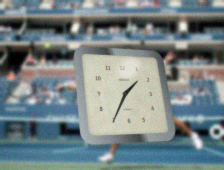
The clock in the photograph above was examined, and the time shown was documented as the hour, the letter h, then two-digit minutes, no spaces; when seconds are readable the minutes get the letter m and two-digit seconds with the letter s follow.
1h35
